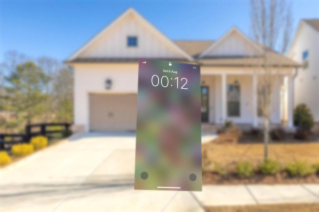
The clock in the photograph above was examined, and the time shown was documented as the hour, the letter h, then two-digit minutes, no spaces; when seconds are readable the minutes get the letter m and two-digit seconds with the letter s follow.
0h12
